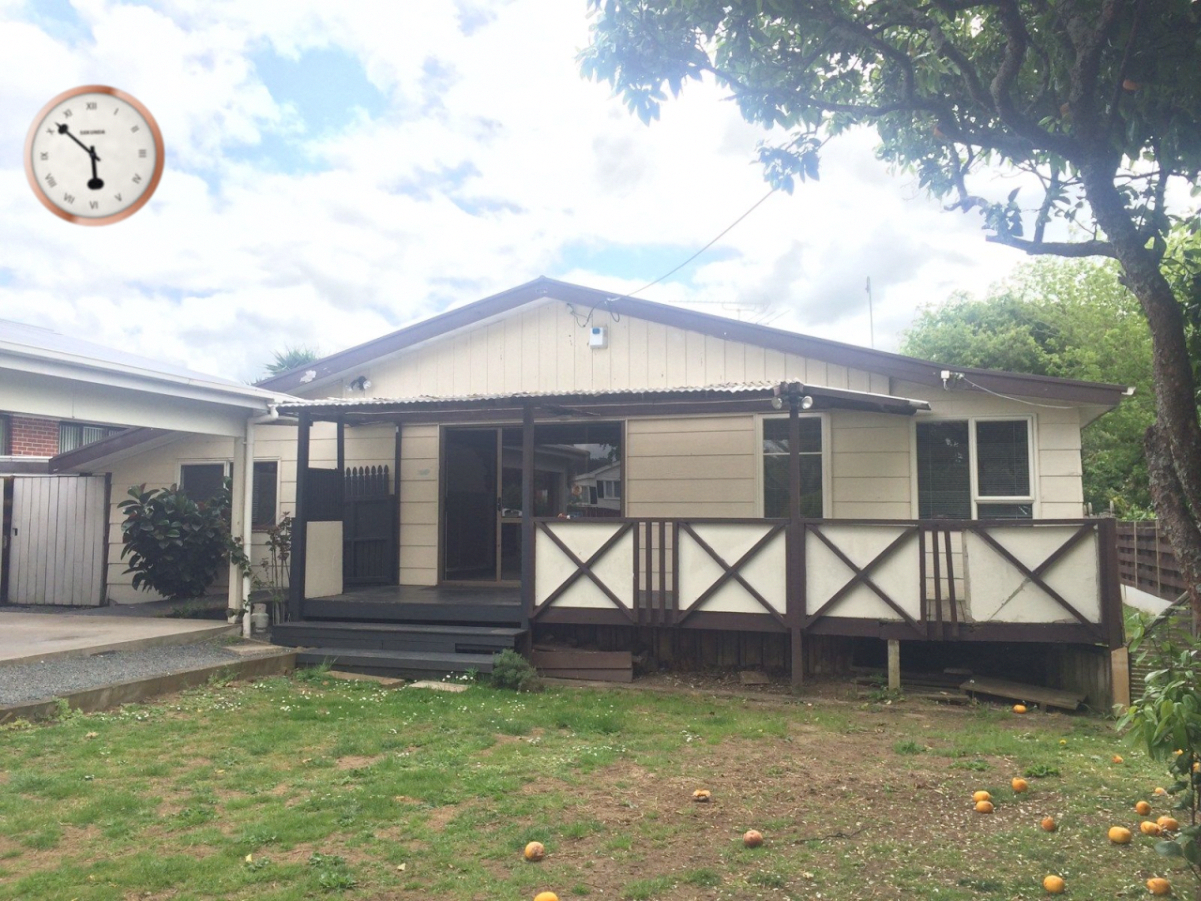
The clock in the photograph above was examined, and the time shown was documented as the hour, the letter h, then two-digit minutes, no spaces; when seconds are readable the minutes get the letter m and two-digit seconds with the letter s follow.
5h52
